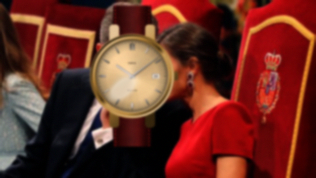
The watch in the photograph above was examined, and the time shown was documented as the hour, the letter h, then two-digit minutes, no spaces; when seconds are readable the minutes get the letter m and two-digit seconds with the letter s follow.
10h09
